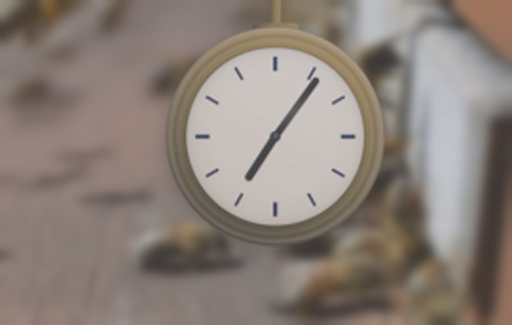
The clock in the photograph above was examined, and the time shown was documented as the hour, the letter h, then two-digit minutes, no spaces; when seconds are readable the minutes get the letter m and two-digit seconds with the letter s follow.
7h06
